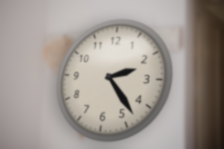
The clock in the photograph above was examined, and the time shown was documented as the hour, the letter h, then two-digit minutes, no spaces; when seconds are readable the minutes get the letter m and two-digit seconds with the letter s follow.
2h23
